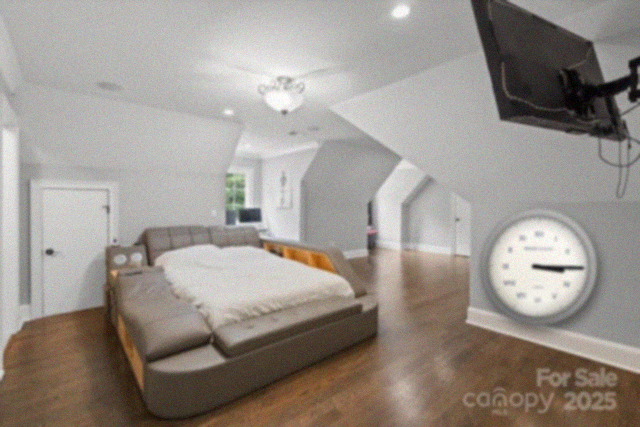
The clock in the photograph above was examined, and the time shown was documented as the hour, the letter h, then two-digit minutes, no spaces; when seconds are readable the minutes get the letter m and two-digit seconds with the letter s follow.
3h15
